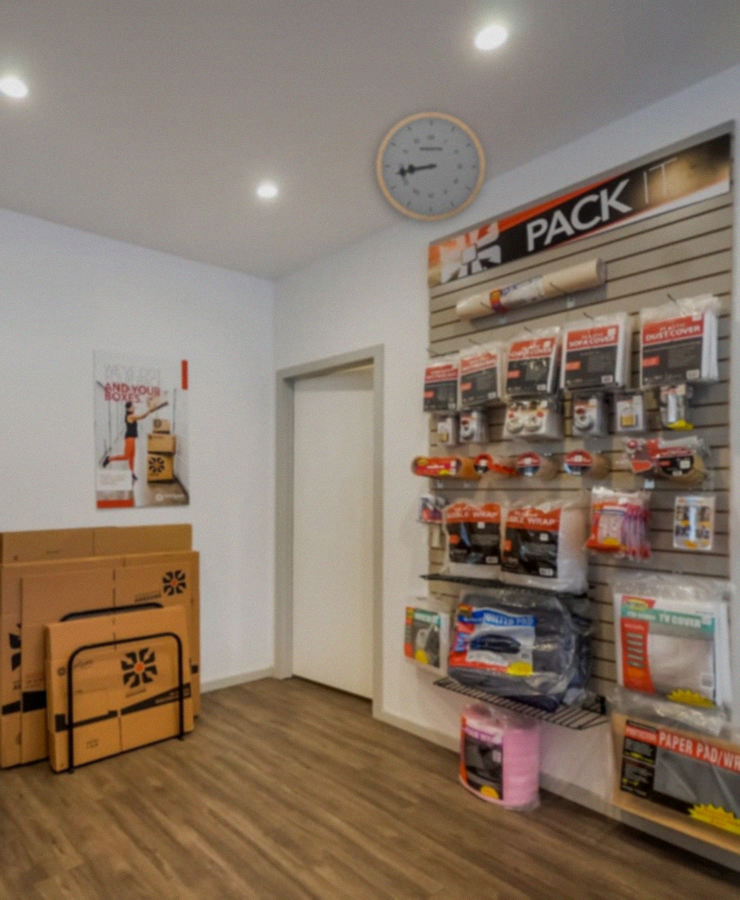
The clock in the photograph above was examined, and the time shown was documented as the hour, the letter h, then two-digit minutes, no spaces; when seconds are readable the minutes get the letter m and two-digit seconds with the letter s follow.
8h43
